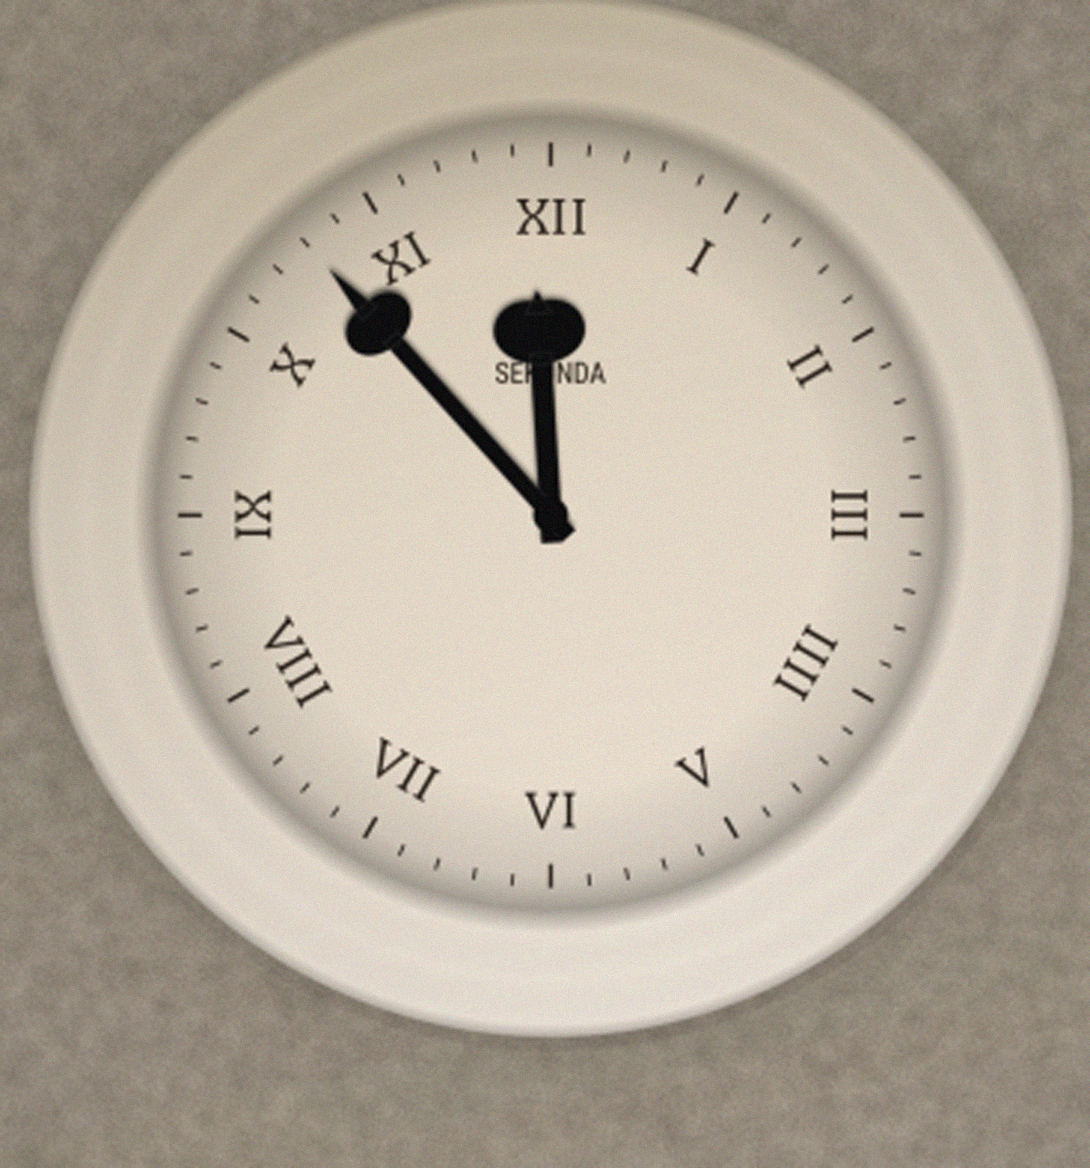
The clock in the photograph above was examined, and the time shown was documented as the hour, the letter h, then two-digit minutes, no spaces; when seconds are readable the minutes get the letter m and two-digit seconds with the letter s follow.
11h53
